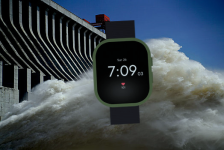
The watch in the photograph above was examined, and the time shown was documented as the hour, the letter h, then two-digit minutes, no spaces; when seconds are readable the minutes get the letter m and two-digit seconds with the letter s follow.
7h09
